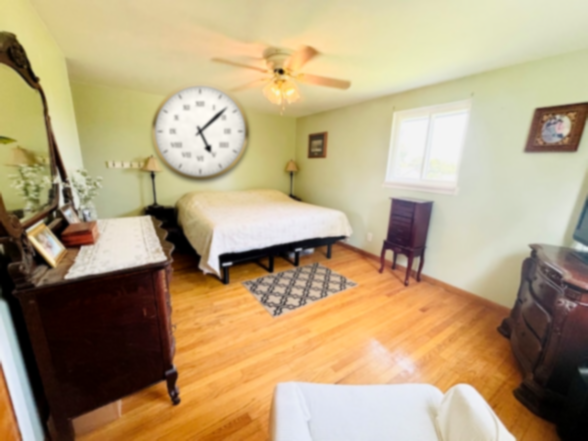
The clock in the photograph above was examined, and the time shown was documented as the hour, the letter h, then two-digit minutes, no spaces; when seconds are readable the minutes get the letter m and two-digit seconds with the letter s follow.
5h08
